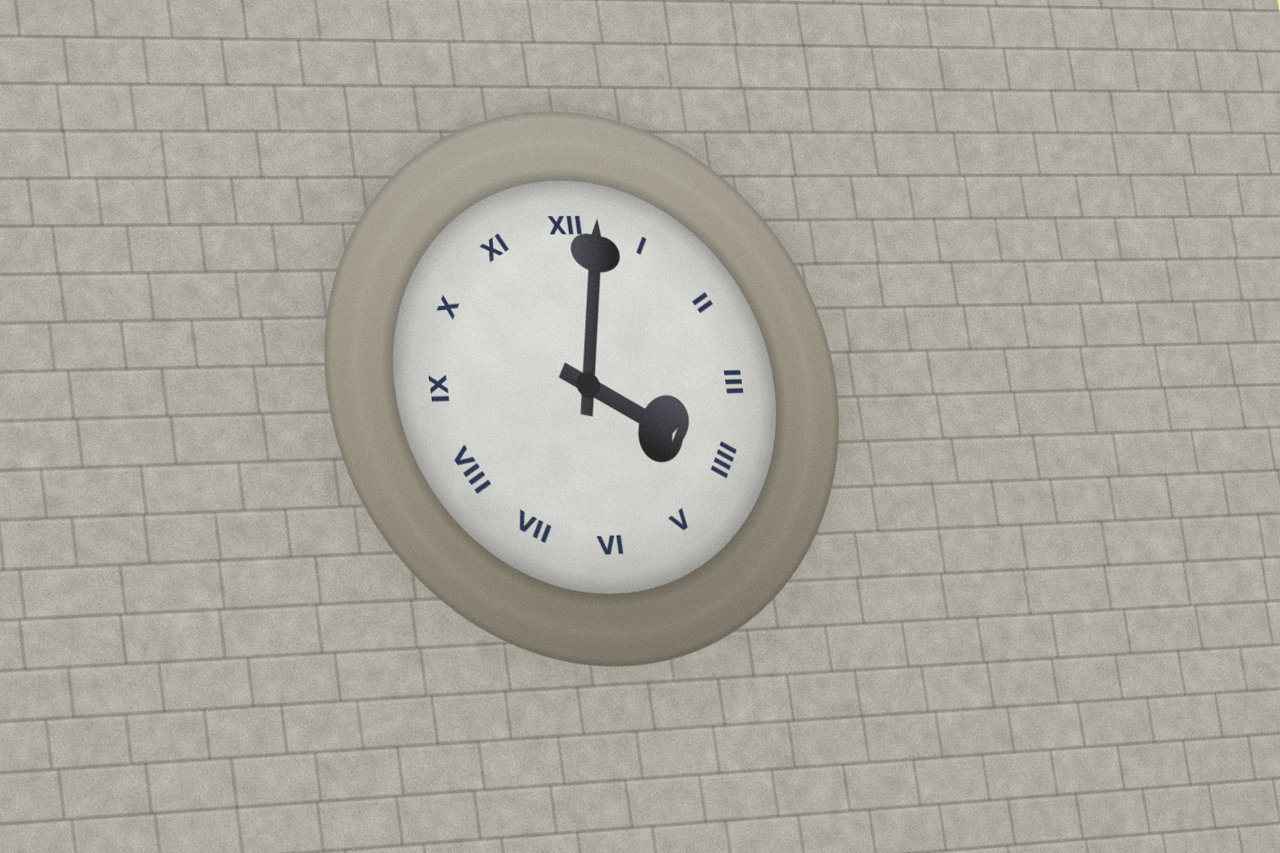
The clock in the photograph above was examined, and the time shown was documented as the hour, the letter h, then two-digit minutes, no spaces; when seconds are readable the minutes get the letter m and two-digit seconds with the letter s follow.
4h02
